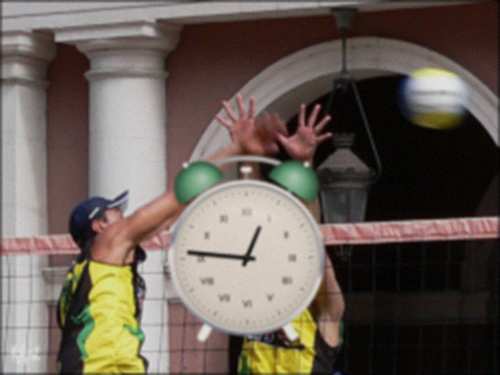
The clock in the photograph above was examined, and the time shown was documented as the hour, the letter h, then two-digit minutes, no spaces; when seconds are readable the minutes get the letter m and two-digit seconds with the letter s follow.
12h46
